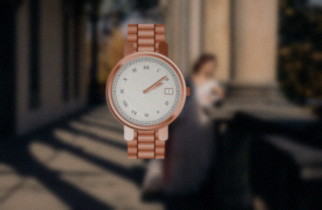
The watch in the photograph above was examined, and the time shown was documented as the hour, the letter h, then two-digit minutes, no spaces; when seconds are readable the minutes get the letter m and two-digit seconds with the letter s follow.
2h09
